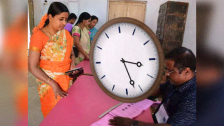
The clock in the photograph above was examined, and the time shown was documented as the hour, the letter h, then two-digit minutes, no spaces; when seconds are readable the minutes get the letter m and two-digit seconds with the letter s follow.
3h27
